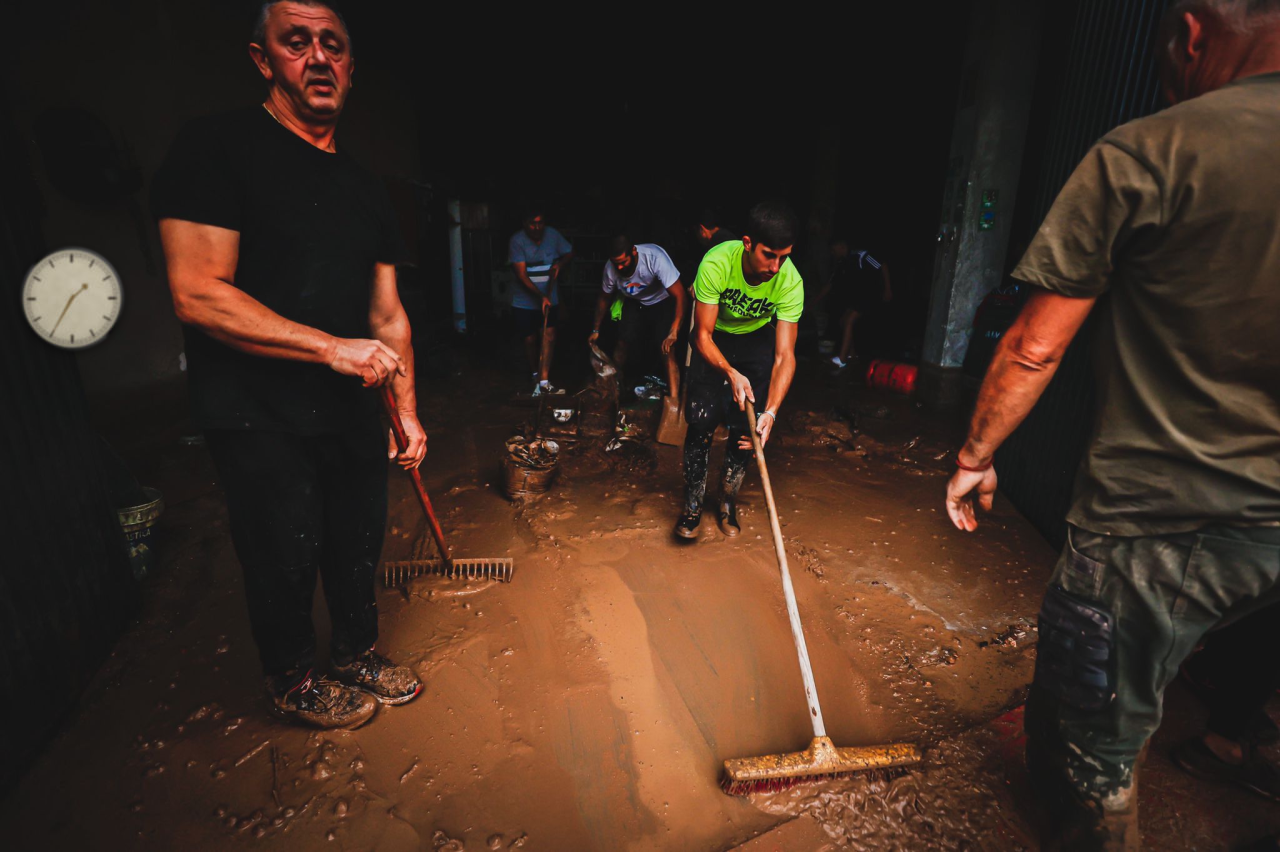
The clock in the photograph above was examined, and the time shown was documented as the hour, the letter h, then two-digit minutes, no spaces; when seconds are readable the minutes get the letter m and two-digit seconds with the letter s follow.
1h35
